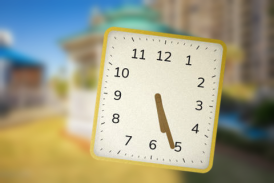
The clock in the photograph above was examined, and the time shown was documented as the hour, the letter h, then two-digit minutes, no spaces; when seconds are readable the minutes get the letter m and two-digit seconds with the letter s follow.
5h26
